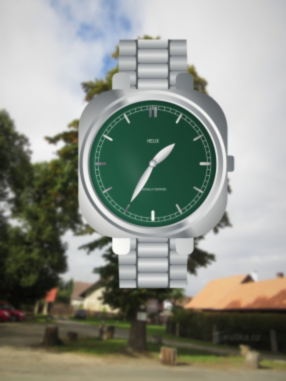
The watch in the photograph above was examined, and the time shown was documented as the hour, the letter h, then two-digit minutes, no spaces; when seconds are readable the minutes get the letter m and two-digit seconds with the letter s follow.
1h35
